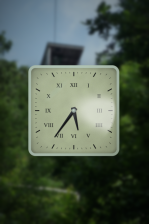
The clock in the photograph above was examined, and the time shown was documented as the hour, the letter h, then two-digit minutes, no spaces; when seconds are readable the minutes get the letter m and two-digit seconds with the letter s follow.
5h36
